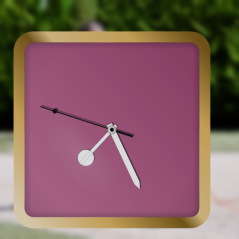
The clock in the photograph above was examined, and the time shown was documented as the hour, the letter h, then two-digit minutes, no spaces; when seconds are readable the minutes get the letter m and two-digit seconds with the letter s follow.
7h25m48s
